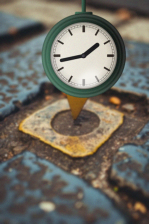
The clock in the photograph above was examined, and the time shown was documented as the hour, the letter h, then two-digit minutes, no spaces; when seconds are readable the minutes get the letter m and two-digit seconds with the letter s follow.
1h43
